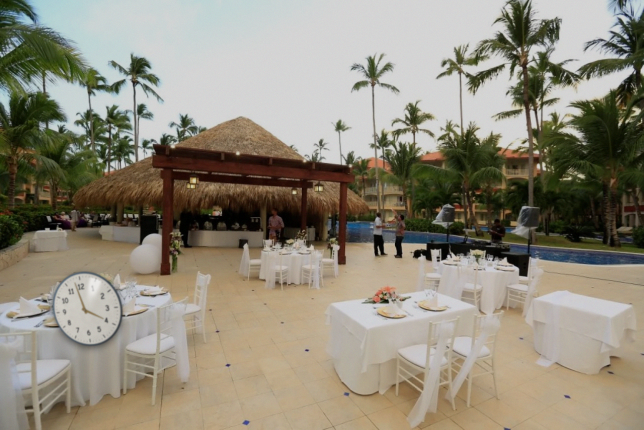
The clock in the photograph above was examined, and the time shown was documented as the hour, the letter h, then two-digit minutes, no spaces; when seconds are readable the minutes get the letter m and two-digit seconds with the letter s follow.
3h58
